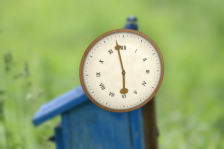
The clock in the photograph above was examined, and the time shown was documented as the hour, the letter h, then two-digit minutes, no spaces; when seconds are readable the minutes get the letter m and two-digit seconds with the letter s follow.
5h58
